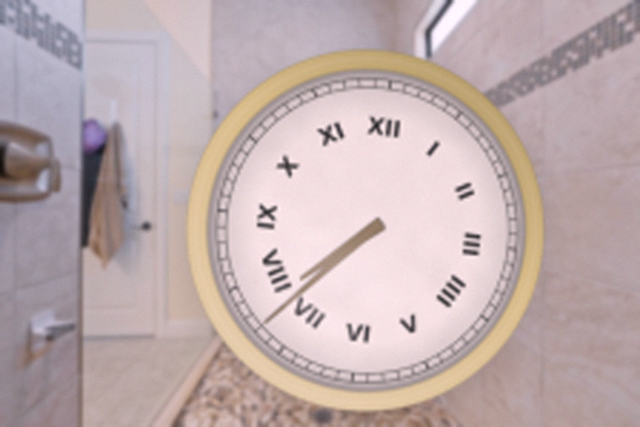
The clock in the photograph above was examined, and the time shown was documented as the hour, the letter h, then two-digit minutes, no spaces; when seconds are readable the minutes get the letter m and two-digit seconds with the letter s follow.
7h37
